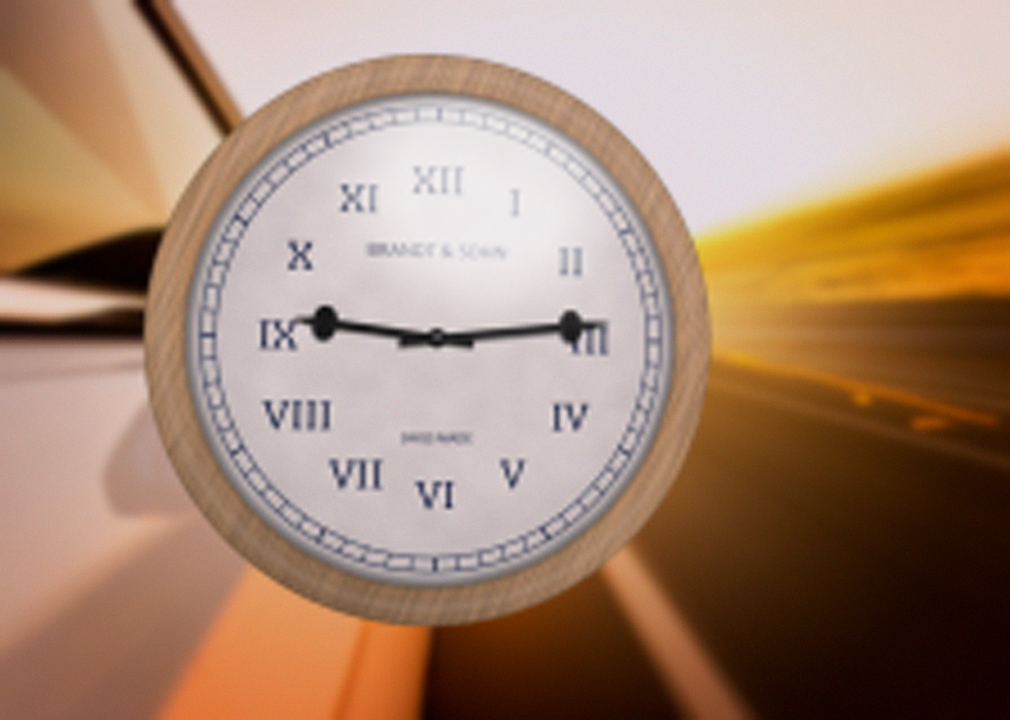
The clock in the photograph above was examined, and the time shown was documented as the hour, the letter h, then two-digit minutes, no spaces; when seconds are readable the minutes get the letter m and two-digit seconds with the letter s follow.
9h14
